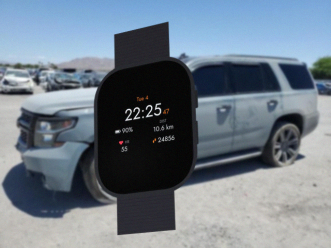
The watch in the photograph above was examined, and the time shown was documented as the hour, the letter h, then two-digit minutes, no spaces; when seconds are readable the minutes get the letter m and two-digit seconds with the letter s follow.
22h25
